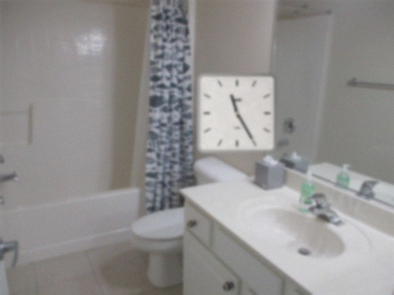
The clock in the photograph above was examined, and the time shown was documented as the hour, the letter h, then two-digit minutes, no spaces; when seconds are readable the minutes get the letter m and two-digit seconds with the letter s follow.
11h25
